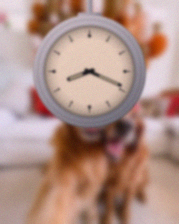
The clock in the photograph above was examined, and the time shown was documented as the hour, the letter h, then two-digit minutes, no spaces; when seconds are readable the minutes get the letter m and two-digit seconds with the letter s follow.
8h19
